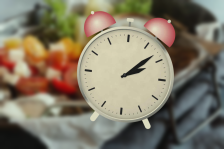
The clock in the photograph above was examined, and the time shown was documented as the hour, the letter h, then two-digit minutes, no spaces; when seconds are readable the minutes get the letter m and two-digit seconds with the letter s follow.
2h08
